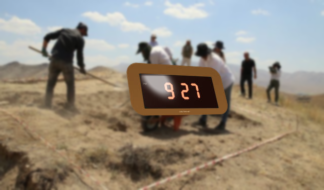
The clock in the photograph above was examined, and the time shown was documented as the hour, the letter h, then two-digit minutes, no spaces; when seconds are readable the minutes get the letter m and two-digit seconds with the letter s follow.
9h27
